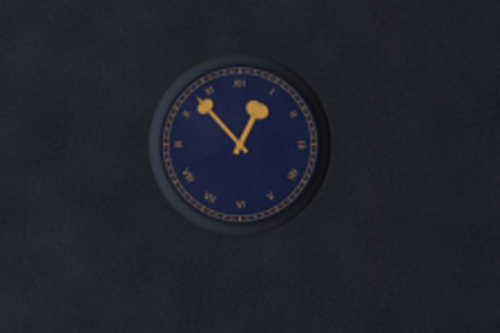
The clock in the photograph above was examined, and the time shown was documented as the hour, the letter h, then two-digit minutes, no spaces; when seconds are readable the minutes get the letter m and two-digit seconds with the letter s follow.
12h53
